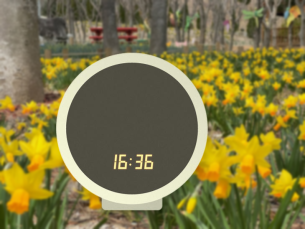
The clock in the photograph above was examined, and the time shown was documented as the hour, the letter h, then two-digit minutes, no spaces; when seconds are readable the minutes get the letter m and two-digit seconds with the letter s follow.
16h36
